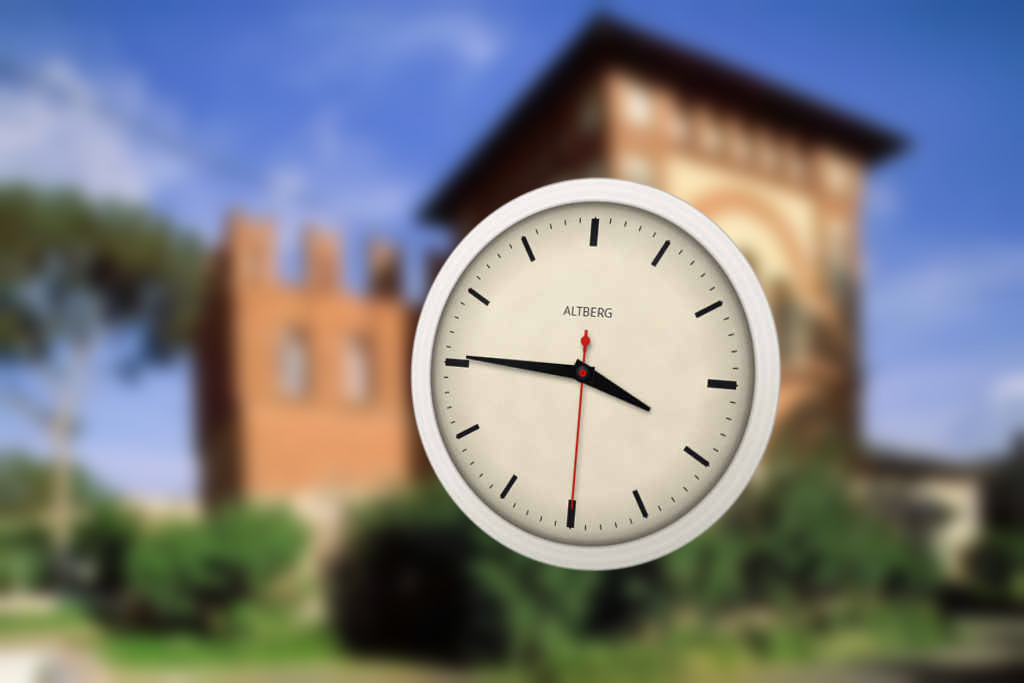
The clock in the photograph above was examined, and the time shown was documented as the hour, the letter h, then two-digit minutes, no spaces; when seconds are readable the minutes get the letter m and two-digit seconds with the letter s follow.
3h45m30s
